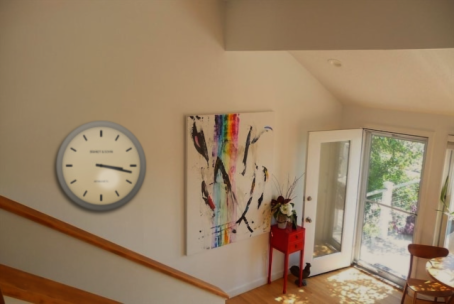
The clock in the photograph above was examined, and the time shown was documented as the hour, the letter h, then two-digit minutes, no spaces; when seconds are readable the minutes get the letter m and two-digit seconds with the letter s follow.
3h17
